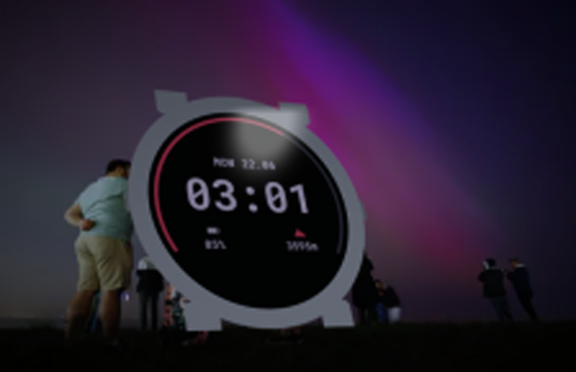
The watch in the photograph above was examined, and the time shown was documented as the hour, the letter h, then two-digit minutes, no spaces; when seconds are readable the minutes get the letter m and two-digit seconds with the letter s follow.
3h01
